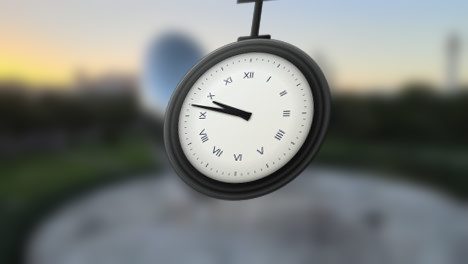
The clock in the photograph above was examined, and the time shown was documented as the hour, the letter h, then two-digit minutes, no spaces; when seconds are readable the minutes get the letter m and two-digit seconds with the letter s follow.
9h47
